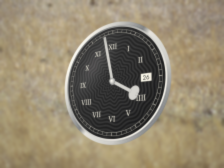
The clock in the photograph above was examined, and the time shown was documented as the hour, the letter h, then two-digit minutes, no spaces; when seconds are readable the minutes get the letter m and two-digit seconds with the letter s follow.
3h58
